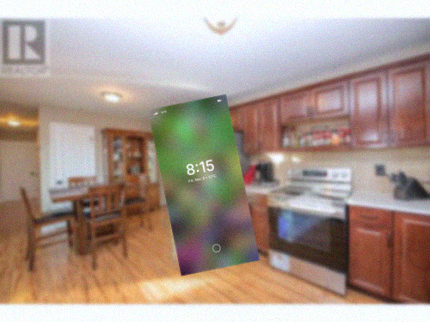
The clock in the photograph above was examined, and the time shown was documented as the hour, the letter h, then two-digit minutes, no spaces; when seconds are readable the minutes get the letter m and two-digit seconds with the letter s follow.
8h15
